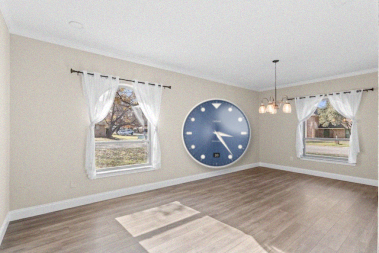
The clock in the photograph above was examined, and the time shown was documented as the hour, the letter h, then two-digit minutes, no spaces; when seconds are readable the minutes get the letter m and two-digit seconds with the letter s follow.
3h24
